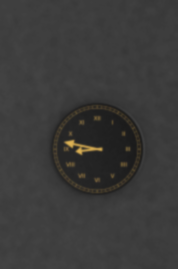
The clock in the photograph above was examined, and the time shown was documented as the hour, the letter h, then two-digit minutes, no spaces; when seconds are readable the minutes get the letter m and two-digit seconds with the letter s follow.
8h47
